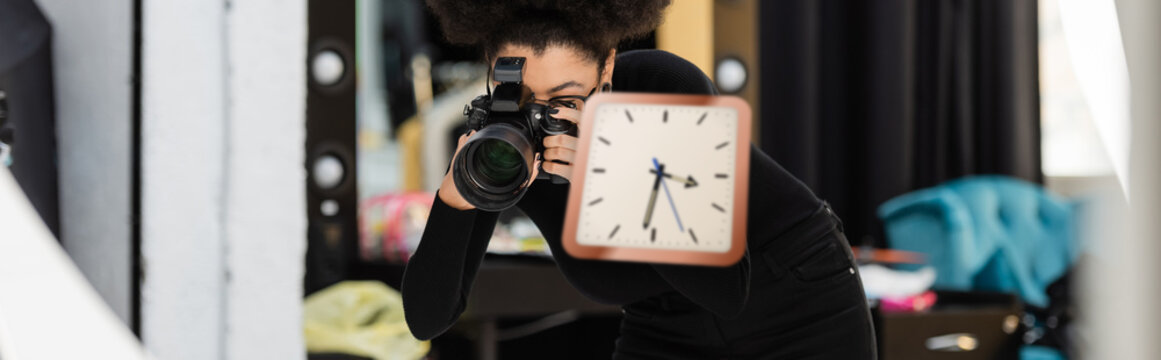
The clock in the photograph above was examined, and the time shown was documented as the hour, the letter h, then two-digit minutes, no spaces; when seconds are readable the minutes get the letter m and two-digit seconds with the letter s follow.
3h31m26s
